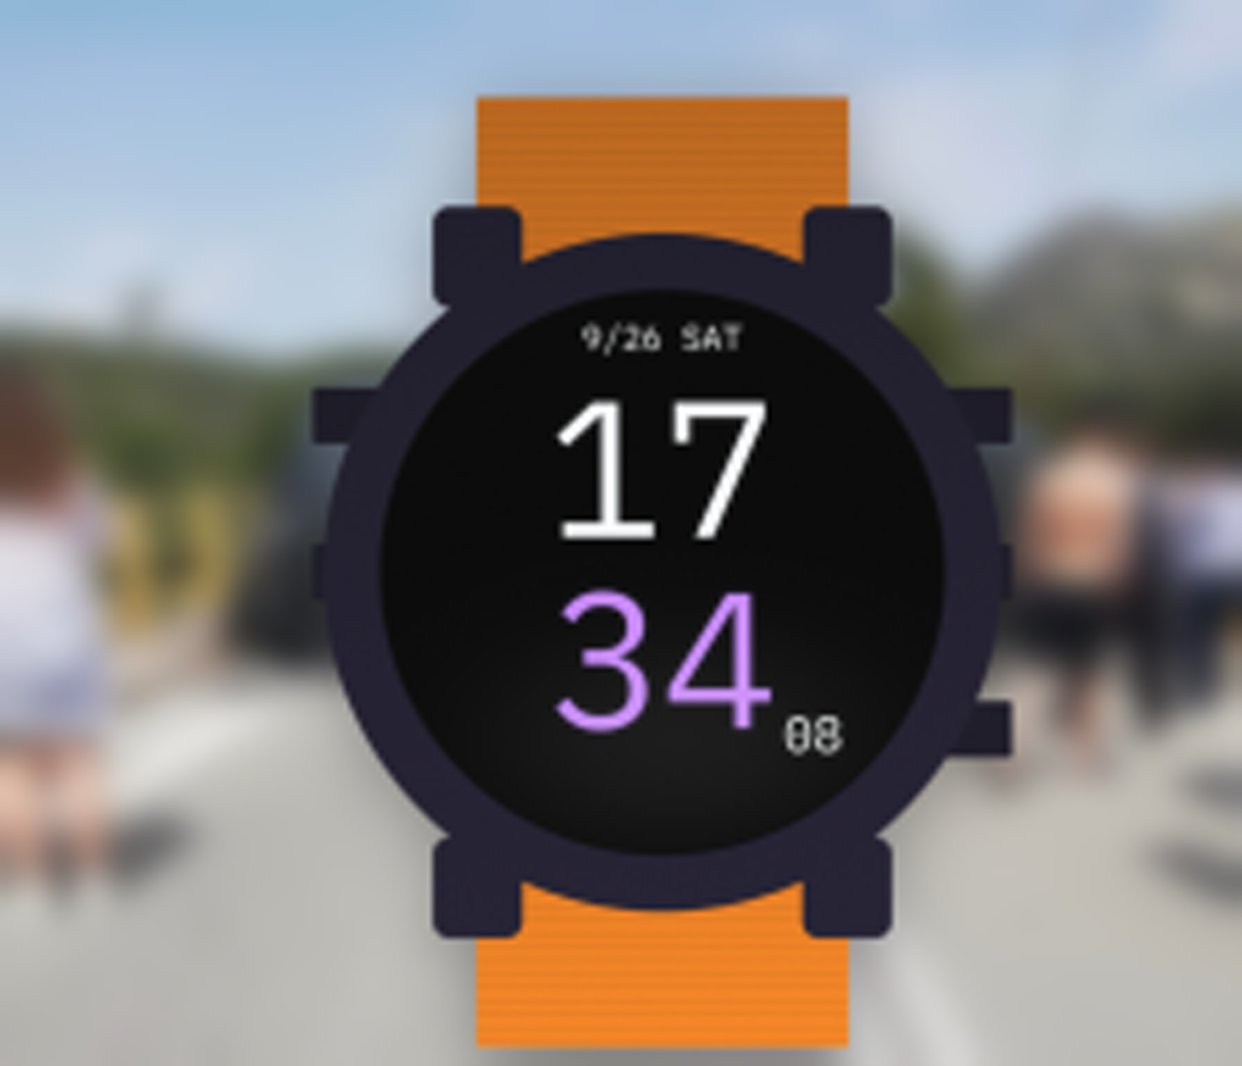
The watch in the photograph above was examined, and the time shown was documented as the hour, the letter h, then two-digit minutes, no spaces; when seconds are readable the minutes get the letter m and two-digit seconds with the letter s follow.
17h34m08s
